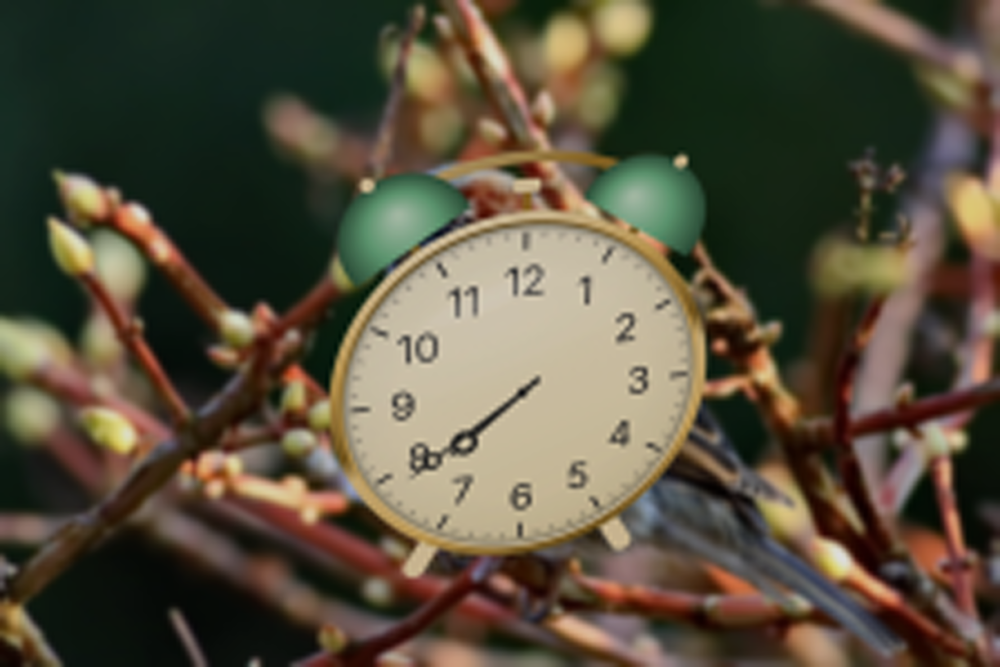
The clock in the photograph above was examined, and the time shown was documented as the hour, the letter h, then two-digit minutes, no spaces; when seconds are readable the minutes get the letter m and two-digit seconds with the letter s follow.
7h39
